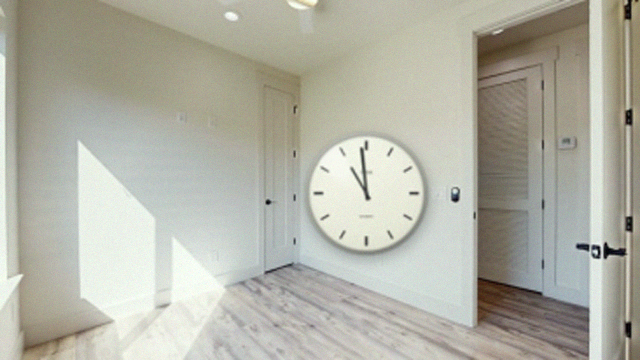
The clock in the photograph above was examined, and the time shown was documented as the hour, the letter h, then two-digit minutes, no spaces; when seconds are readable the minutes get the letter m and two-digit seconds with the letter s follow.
10h59
